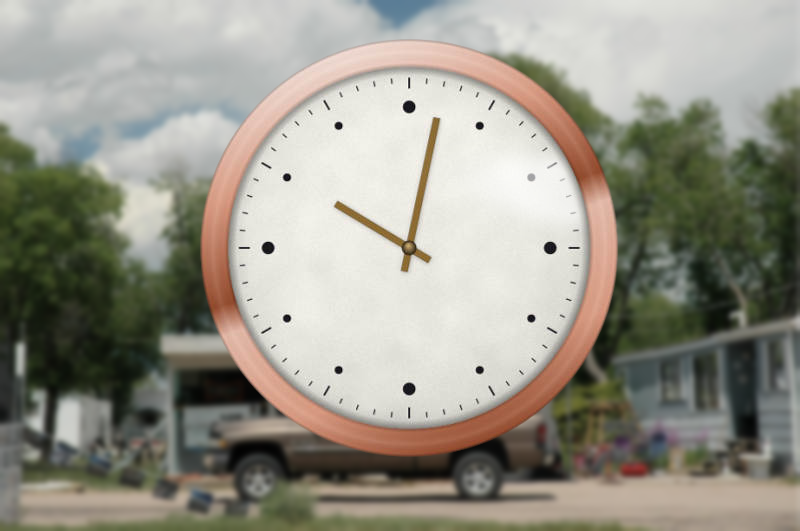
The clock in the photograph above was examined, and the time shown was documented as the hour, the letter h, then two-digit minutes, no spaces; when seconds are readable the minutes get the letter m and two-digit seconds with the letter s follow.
10h02
